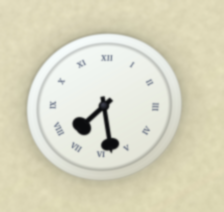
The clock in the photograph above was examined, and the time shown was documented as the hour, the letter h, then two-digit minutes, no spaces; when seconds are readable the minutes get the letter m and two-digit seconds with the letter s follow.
7h28
